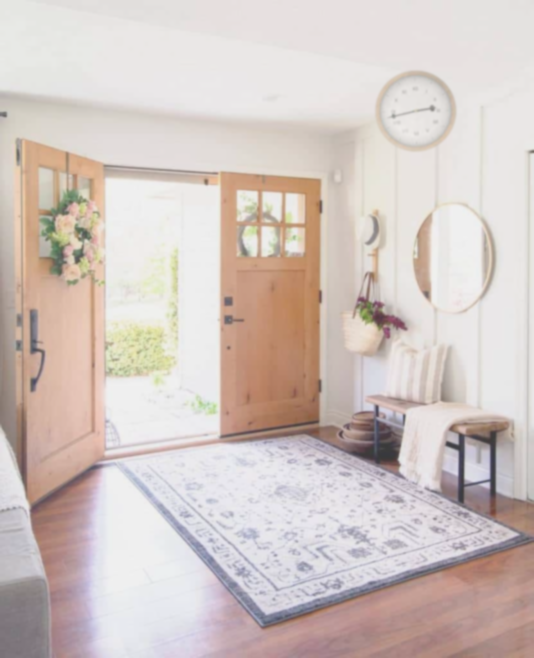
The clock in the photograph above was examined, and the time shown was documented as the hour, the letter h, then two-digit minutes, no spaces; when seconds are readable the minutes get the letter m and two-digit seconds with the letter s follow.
2h43
